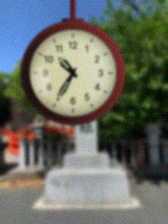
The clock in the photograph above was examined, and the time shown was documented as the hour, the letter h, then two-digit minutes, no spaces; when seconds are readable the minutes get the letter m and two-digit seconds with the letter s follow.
10h35
